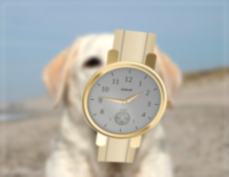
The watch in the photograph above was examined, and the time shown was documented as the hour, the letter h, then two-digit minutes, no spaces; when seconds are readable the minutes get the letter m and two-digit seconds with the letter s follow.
1h46
